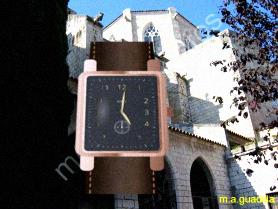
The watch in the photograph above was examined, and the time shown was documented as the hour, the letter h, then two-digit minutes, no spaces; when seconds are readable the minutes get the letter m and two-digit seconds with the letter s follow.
5h01
